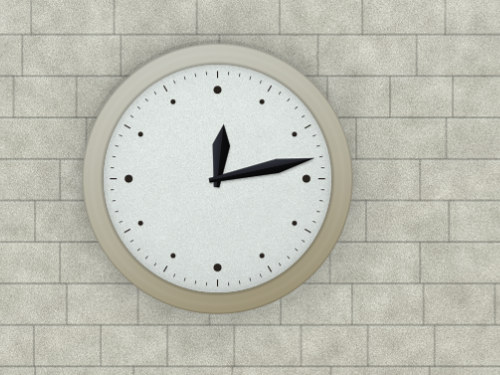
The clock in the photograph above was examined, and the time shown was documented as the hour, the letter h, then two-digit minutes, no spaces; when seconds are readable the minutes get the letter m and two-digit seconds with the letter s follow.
12h13
